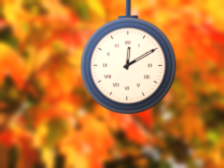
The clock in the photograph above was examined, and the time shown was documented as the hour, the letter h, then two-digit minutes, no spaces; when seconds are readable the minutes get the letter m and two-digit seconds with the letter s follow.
12h10
